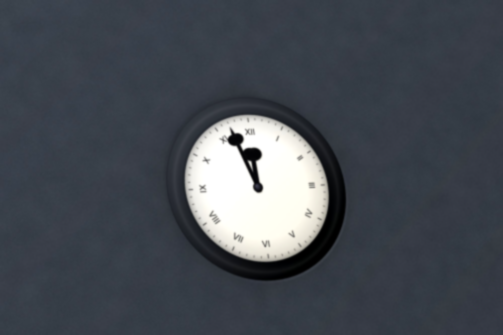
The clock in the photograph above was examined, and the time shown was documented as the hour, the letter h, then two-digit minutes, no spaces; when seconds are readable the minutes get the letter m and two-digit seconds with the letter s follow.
11h57
